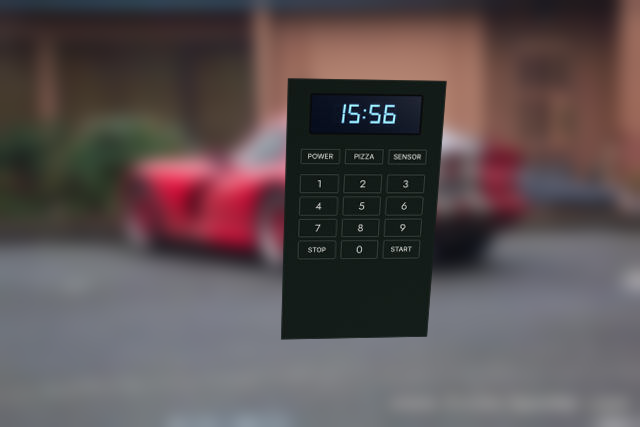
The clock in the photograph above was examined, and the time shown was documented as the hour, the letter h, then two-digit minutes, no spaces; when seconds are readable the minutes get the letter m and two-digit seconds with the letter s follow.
15h56
